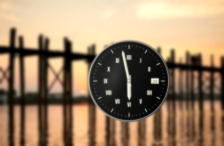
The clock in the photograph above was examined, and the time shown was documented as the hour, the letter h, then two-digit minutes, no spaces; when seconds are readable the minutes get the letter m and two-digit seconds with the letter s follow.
5h58
